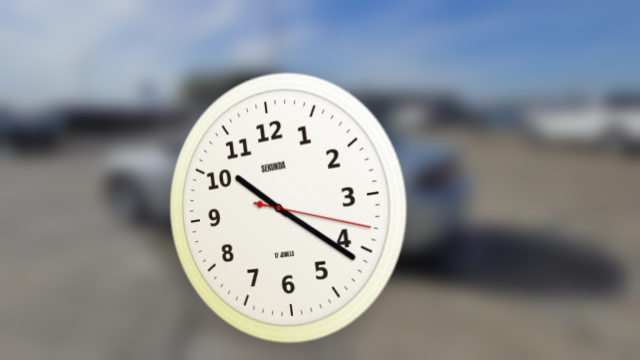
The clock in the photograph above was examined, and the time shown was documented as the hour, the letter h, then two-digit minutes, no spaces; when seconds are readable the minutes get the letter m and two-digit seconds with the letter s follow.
10h21m18s
